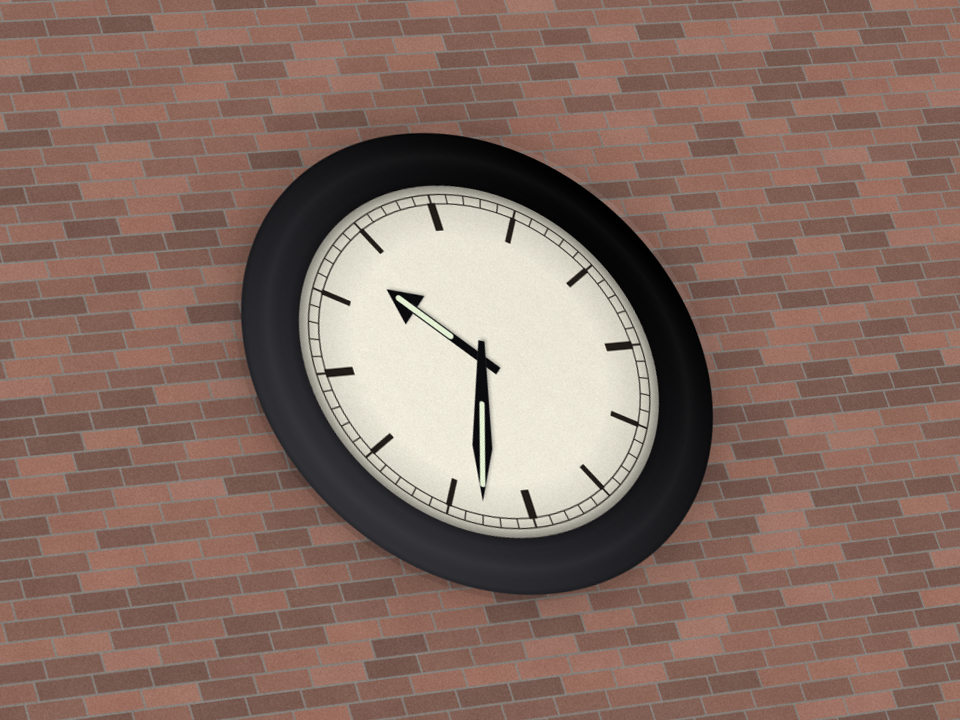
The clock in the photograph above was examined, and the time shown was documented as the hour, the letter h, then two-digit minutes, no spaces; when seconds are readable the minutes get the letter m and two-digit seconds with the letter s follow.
10h33
